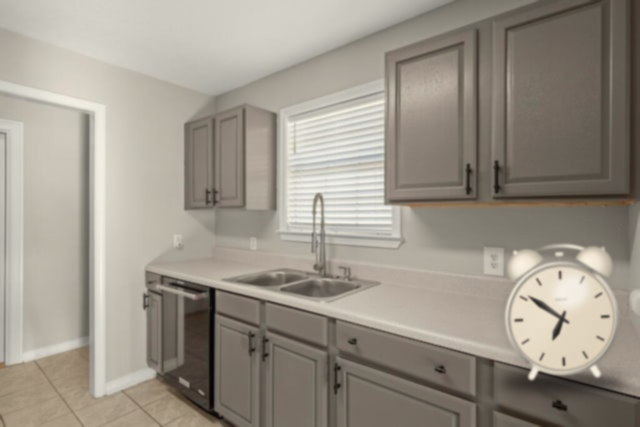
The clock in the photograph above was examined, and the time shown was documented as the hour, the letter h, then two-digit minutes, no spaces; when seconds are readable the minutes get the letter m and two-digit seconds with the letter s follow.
6h51
